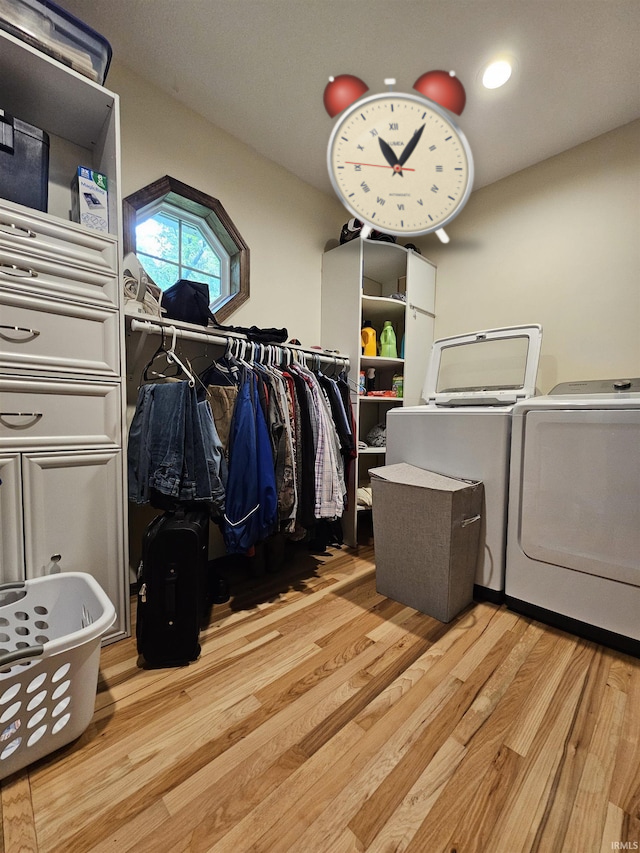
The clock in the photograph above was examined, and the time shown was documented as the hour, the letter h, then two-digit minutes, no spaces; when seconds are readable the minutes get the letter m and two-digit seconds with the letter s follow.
11h05m46s
